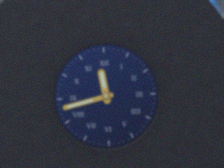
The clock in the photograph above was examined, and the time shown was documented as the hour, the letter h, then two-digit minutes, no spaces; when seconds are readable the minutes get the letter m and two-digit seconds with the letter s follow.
11h43
